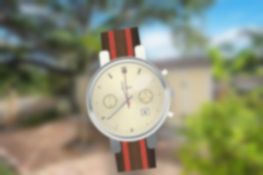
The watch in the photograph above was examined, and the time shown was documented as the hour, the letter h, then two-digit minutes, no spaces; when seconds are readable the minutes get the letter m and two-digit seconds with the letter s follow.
11h39
